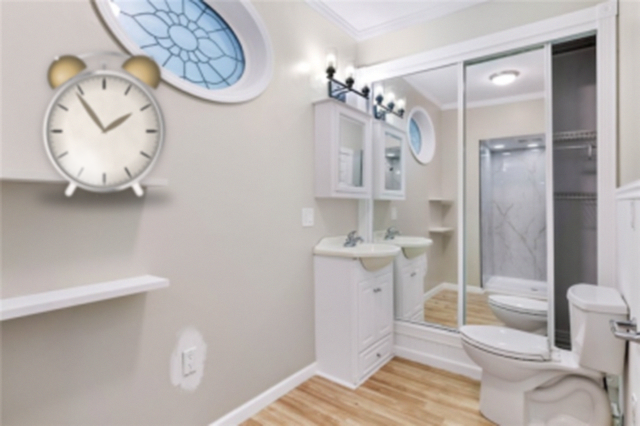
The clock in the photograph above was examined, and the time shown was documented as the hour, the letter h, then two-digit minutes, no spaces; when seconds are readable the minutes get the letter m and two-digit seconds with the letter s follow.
1h54
